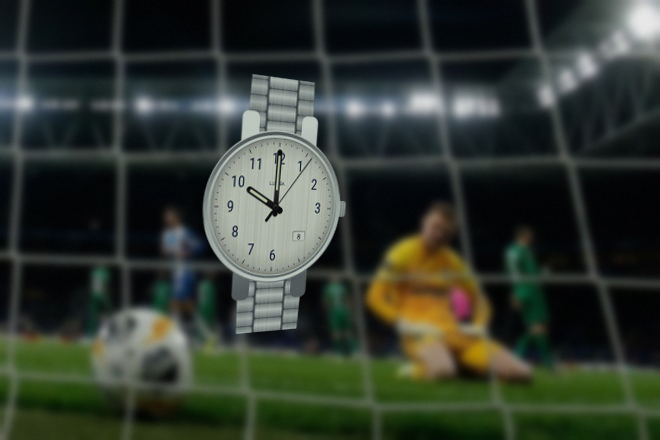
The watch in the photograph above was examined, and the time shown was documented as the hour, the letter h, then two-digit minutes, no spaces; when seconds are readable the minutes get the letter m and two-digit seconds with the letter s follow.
10h00m06s
